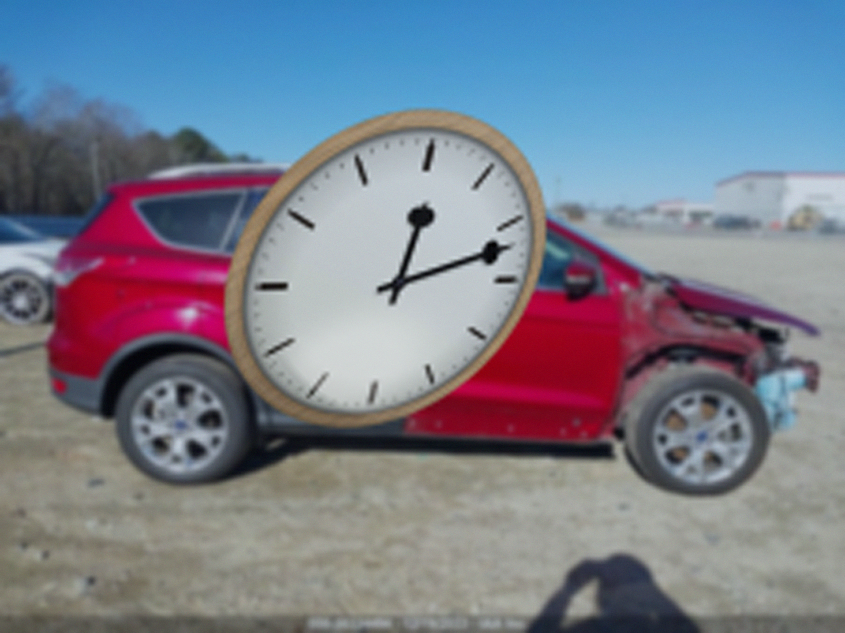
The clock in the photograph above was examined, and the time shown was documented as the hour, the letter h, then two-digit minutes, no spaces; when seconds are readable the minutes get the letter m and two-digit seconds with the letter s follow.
12h12
